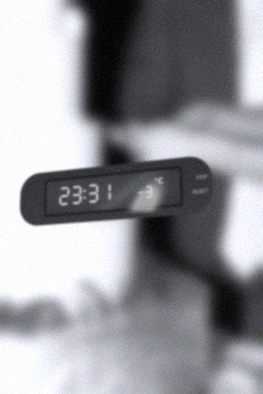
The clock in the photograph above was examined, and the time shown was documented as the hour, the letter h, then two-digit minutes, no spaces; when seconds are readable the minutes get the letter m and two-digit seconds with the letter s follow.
23h31
